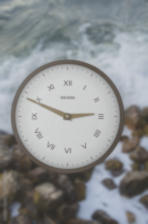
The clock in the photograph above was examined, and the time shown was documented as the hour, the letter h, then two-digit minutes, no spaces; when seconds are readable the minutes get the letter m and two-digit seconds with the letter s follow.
2h49
